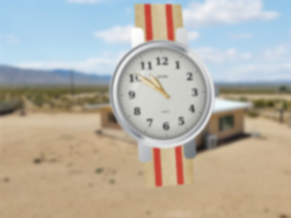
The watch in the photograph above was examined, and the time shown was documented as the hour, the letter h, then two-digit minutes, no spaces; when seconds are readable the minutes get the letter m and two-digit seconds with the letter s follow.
10h51
